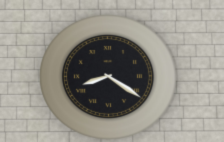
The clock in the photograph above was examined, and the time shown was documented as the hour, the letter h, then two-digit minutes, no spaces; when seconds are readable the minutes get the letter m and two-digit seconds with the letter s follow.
8h21
